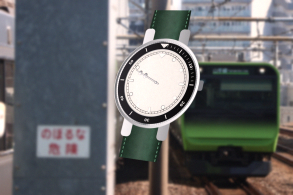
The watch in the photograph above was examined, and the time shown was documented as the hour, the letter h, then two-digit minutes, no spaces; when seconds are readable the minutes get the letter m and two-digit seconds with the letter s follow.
9h49
